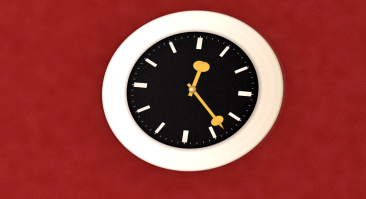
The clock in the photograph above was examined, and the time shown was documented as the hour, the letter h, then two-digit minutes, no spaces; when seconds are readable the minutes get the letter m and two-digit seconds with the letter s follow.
12h23
